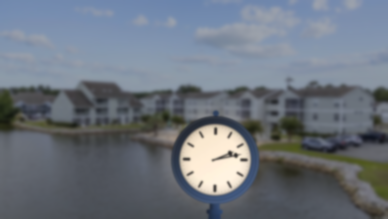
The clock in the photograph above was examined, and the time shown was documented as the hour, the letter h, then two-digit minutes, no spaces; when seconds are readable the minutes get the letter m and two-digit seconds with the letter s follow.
2h13
